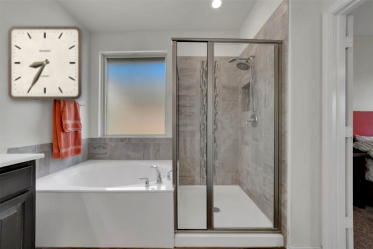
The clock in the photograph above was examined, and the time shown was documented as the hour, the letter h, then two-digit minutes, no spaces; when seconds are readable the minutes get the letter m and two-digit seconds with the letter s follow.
8h35
